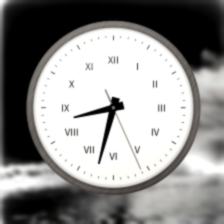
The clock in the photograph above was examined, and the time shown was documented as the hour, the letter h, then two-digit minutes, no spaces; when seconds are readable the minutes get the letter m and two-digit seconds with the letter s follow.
8h32m26s
